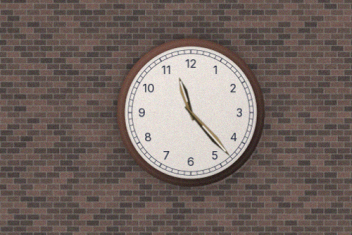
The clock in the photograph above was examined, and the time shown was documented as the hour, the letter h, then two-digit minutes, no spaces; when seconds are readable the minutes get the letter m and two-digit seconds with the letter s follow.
11h23
